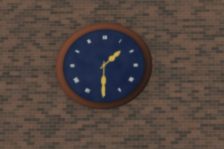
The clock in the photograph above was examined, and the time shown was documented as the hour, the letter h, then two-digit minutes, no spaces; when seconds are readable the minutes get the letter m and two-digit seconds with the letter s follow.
1h30
